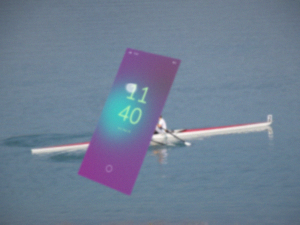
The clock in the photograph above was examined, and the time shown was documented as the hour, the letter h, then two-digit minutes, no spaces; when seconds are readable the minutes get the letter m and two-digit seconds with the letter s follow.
11h40
